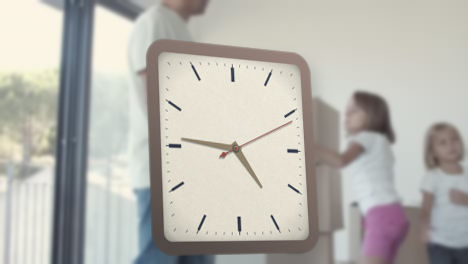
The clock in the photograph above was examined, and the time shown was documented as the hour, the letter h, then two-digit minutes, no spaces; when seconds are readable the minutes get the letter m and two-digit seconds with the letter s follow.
4h46m11s
